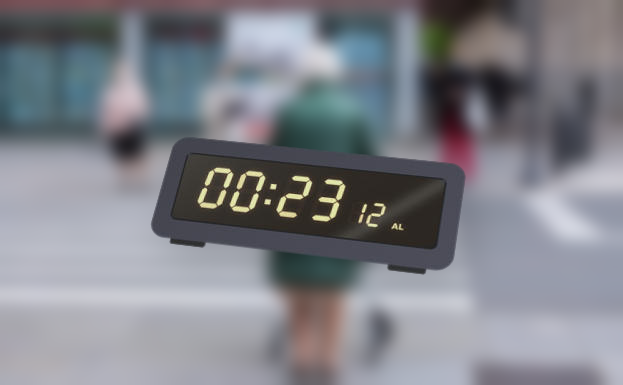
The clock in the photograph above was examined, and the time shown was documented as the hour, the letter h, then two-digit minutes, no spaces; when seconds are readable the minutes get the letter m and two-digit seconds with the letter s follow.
0h23m12s
